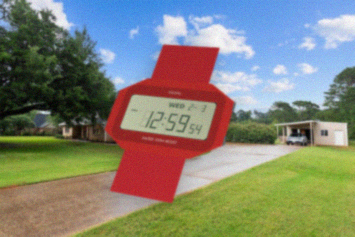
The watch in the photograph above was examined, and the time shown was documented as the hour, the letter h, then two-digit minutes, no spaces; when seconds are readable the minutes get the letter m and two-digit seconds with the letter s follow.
12h59
